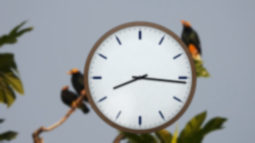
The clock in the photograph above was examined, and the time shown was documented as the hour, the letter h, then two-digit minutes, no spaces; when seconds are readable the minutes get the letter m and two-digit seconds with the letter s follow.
8h16
